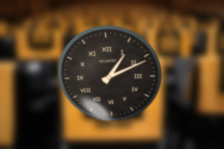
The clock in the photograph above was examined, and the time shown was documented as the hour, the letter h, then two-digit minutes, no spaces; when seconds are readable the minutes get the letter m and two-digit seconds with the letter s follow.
1h11
